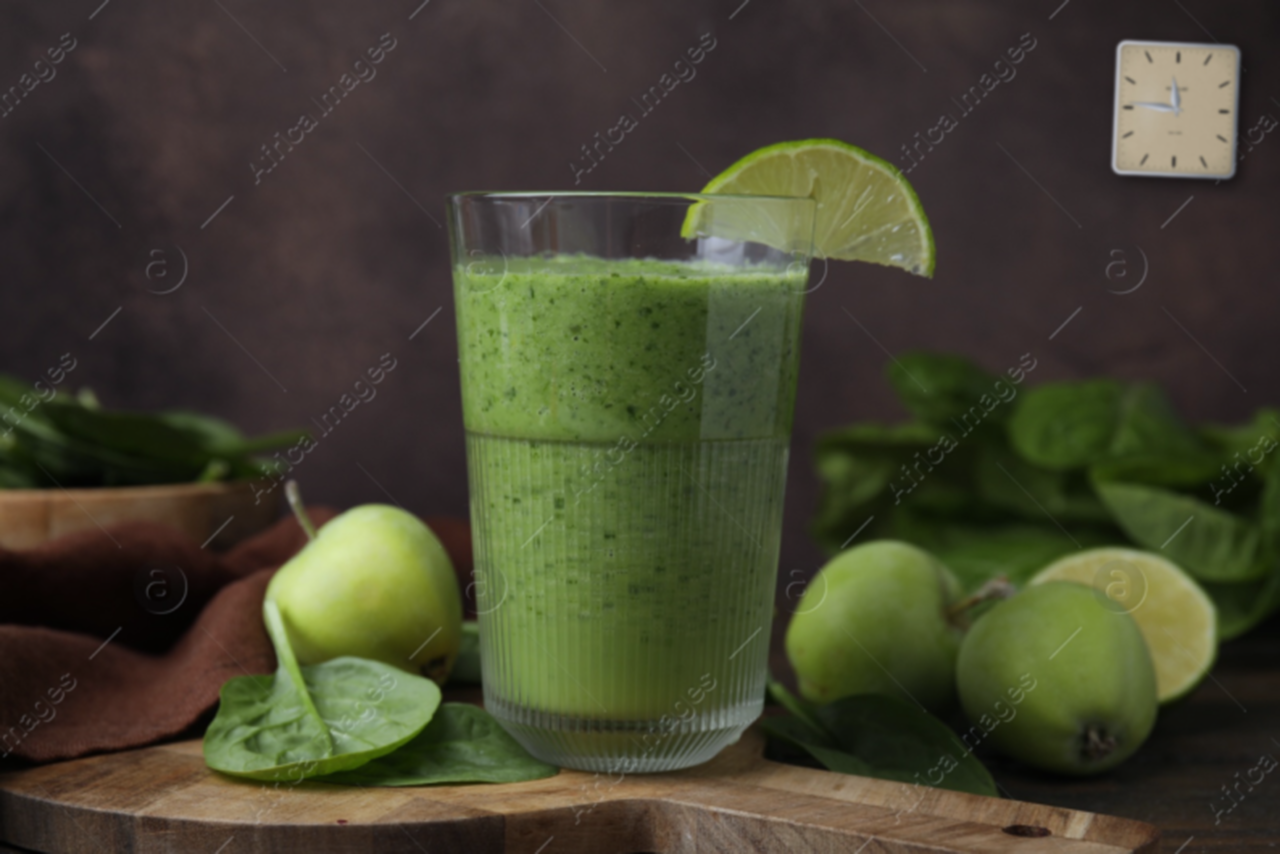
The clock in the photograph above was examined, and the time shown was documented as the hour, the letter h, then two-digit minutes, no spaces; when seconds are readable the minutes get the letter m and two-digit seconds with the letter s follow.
11h46
